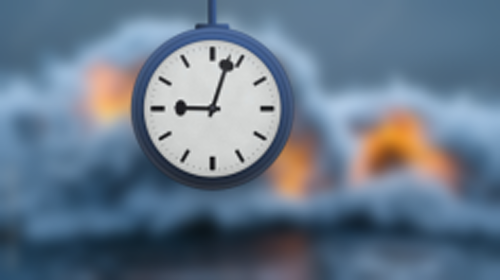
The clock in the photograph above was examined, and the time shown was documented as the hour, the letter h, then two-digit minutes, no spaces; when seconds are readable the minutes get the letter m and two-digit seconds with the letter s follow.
9h03
